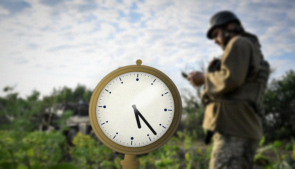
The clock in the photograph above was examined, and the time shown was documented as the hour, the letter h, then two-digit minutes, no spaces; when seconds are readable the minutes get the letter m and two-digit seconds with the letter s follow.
5h23
